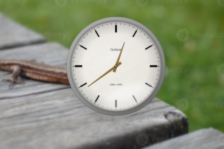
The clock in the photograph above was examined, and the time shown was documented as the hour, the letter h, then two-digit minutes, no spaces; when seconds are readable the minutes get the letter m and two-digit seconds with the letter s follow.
12h39
